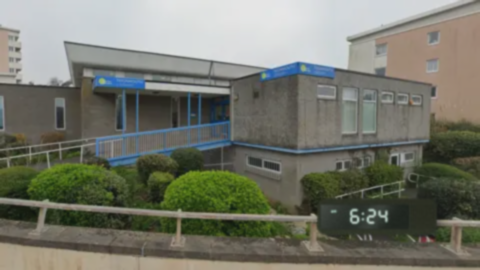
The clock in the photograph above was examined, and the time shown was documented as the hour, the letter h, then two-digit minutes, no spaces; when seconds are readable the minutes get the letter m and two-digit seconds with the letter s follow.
6h24
